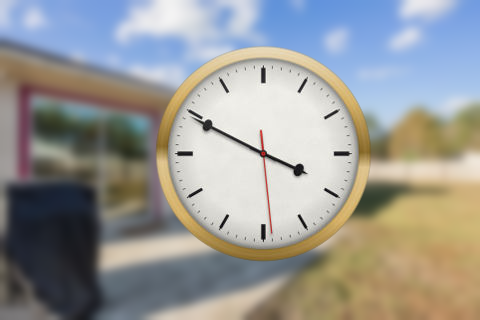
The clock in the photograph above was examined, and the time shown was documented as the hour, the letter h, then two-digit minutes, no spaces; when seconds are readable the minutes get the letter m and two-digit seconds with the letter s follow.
3h49m29s
